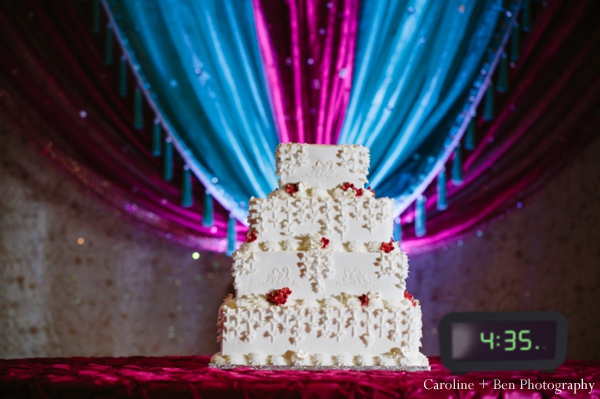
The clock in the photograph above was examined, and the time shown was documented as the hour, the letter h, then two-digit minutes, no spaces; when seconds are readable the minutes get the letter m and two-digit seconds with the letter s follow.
4h35
